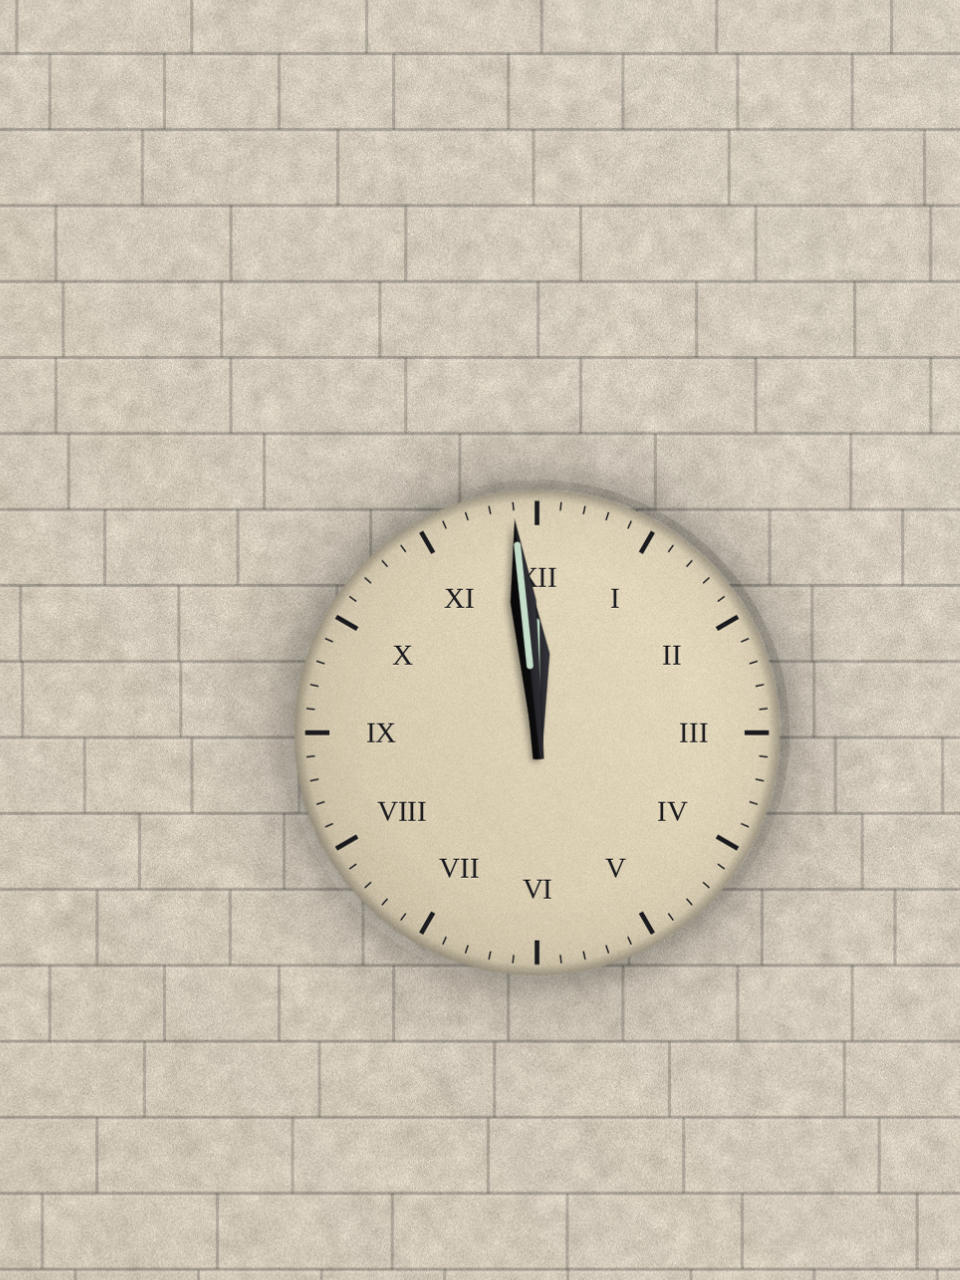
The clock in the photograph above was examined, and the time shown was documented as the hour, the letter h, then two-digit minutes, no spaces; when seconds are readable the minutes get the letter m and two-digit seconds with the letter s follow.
11h59
